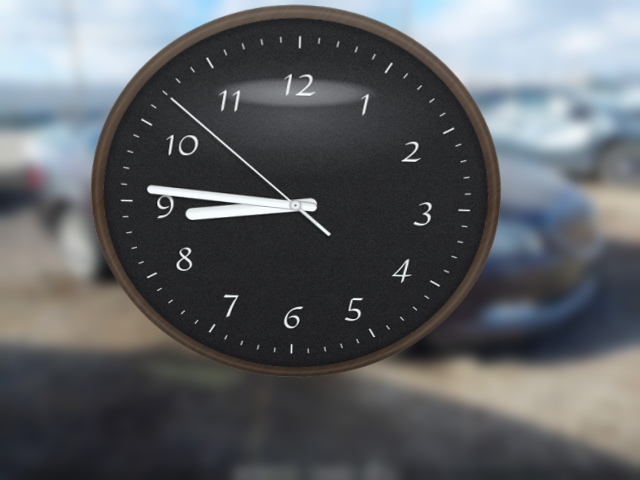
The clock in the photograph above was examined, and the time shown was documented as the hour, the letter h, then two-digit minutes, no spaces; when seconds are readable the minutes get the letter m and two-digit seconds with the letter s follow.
8h45m52s
